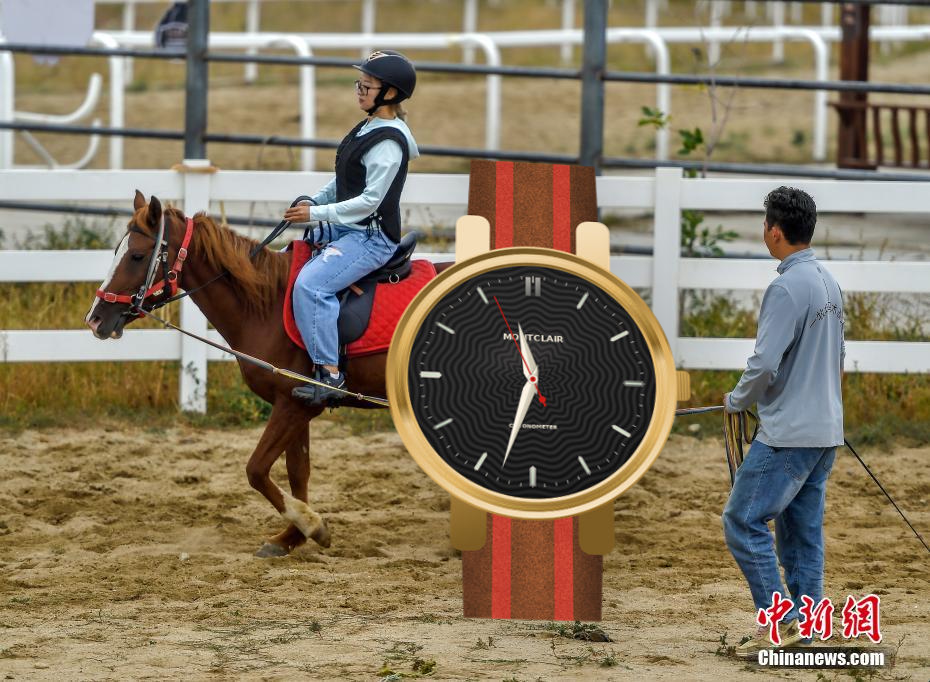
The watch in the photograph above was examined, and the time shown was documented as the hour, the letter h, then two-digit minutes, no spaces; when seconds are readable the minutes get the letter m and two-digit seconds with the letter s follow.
11h32m56s
